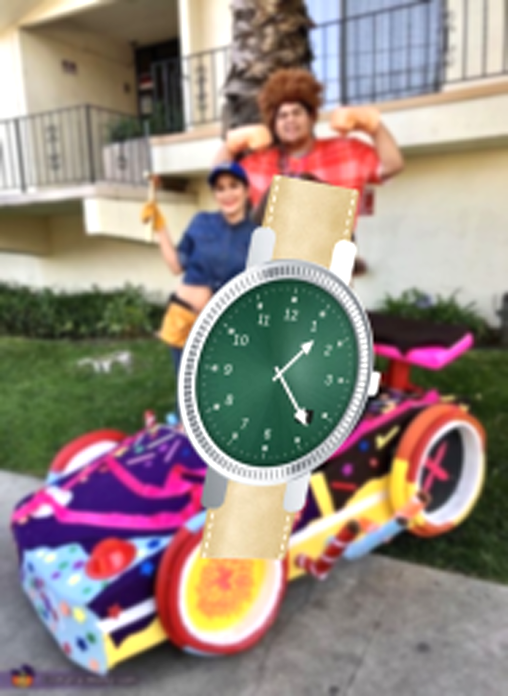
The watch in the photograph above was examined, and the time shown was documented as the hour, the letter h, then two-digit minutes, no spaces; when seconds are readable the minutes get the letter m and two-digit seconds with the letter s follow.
1h23
